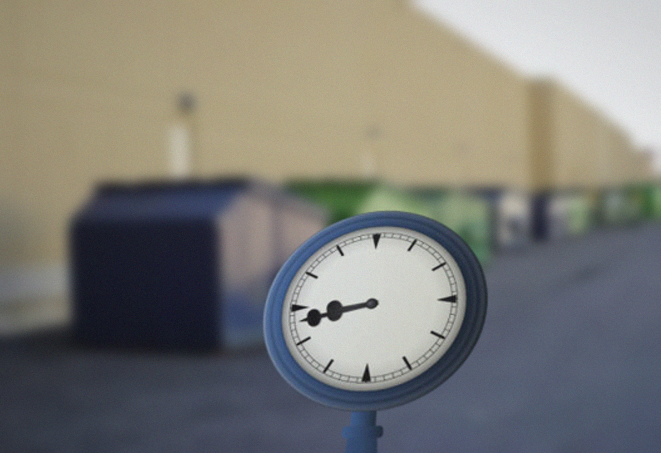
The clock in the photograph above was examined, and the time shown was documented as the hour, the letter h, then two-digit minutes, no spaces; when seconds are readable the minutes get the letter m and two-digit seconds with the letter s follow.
8h43
